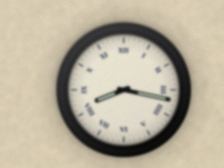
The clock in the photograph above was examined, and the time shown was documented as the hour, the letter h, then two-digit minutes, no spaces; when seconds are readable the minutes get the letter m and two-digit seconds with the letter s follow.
8h17
